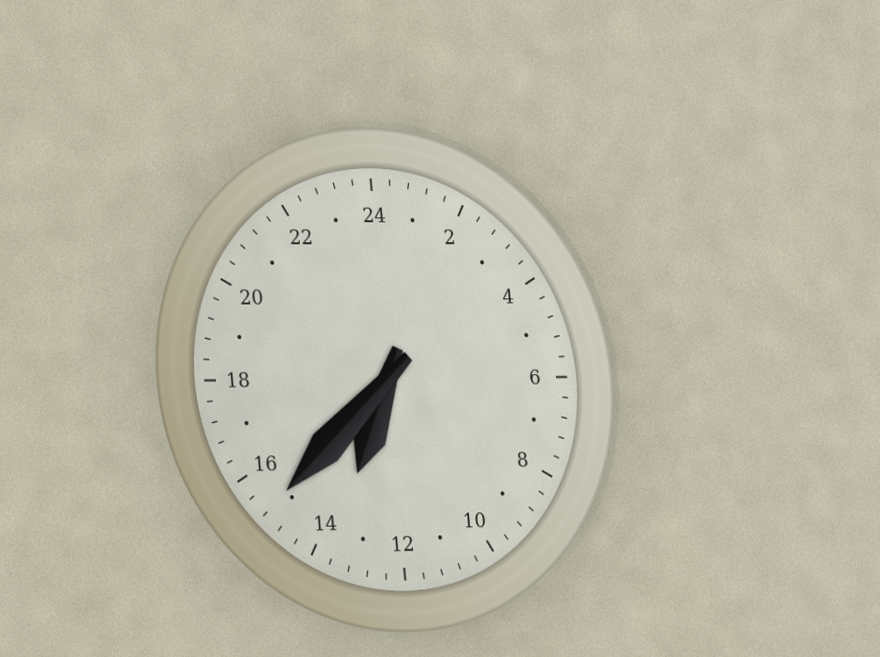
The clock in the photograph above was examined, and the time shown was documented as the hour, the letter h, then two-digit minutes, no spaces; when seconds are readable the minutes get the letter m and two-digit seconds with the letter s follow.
13h38
